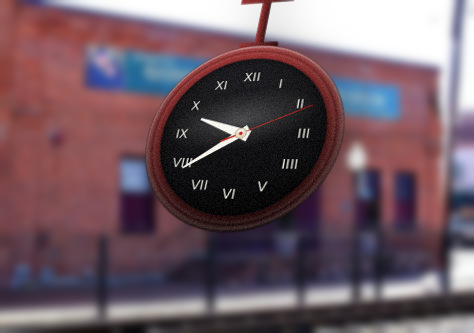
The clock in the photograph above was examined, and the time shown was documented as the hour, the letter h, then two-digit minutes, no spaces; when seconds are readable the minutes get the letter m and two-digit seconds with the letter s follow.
9h39m11s
